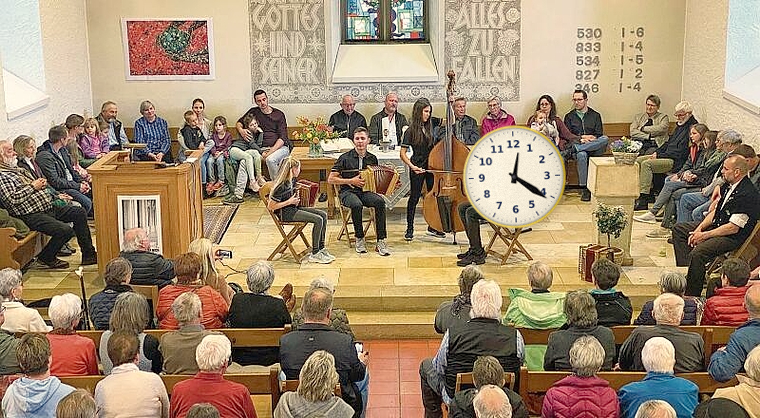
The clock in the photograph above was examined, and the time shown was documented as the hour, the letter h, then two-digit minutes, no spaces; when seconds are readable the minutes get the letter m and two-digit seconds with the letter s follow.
12h21
